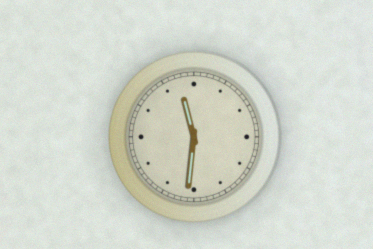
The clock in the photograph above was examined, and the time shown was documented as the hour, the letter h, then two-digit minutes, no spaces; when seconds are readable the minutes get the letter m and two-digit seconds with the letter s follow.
11h31
